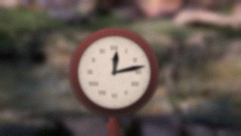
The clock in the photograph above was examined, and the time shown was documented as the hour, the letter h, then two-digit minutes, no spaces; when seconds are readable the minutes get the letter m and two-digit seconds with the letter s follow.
12h13
